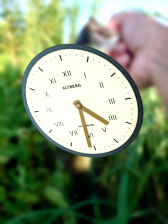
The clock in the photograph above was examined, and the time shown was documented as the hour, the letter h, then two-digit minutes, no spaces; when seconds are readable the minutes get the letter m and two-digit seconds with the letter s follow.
4h31
